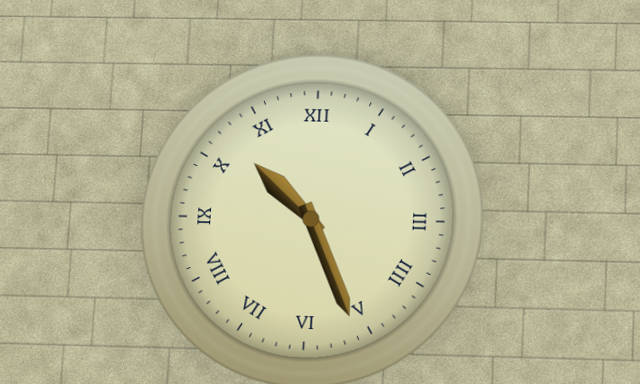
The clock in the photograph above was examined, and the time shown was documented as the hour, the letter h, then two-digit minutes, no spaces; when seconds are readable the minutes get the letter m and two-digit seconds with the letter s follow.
10h26
